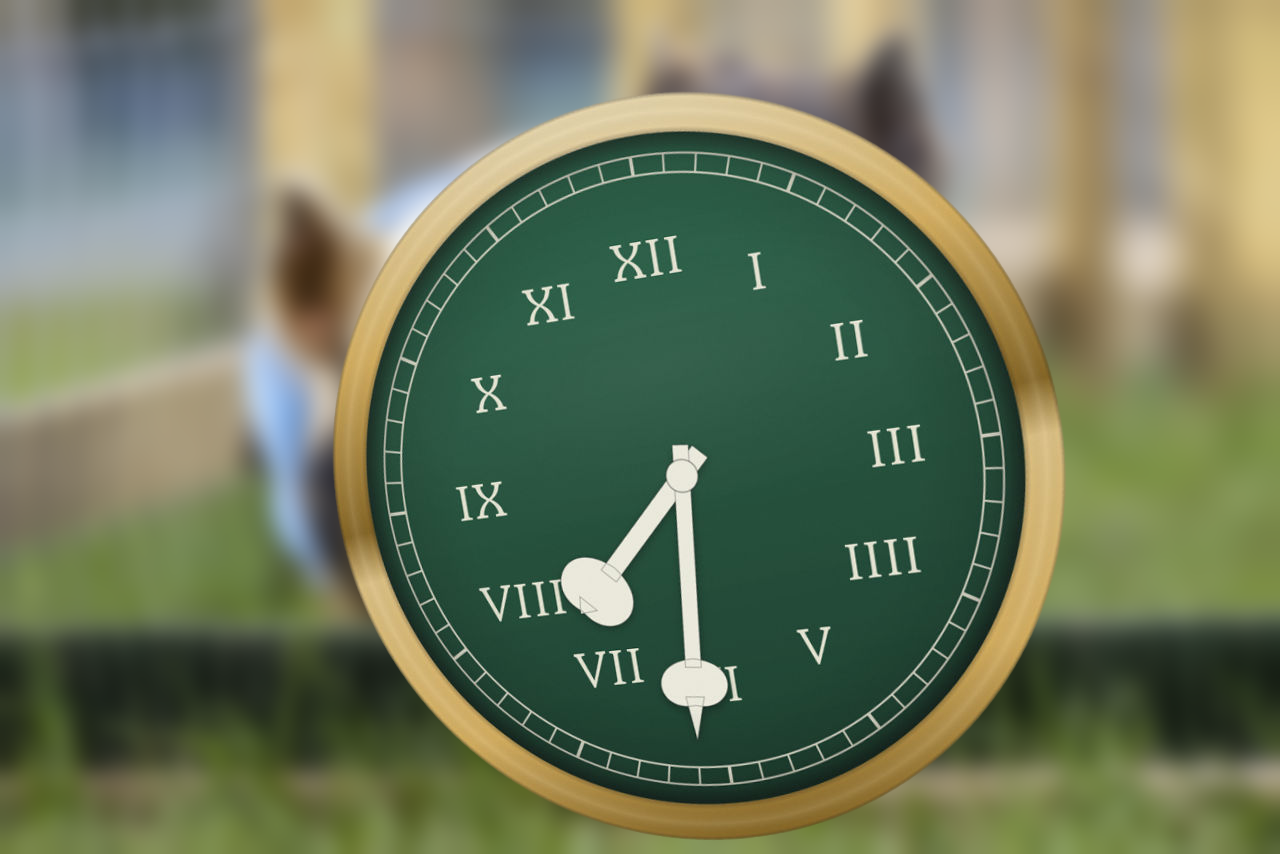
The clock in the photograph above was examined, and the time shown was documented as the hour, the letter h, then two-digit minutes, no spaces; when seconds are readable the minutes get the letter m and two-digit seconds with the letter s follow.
7h31
